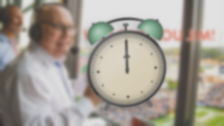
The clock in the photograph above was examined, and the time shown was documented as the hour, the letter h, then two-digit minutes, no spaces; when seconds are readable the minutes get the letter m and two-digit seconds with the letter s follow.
12h00
